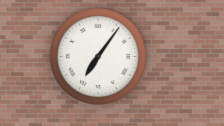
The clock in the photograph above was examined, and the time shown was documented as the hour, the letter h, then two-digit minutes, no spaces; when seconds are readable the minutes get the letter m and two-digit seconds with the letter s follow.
7h06
